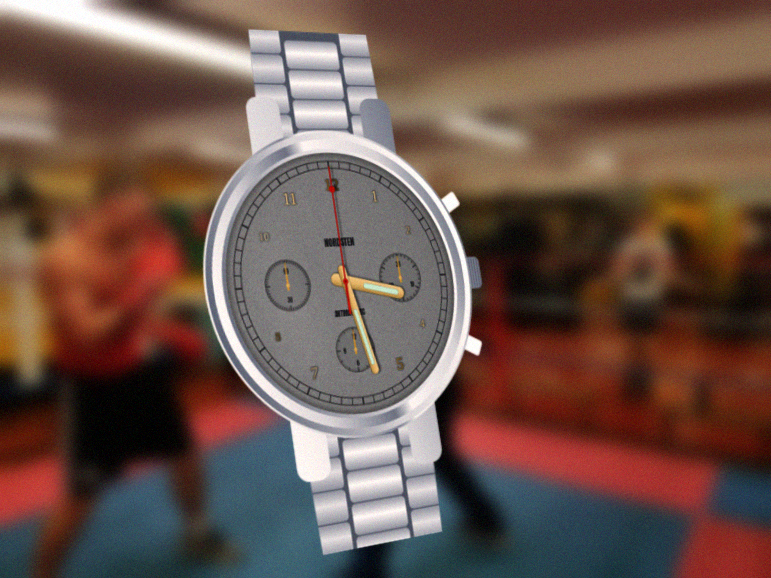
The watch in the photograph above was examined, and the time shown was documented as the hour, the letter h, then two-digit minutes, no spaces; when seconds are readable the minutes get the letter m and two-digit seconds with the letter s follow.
3h28
